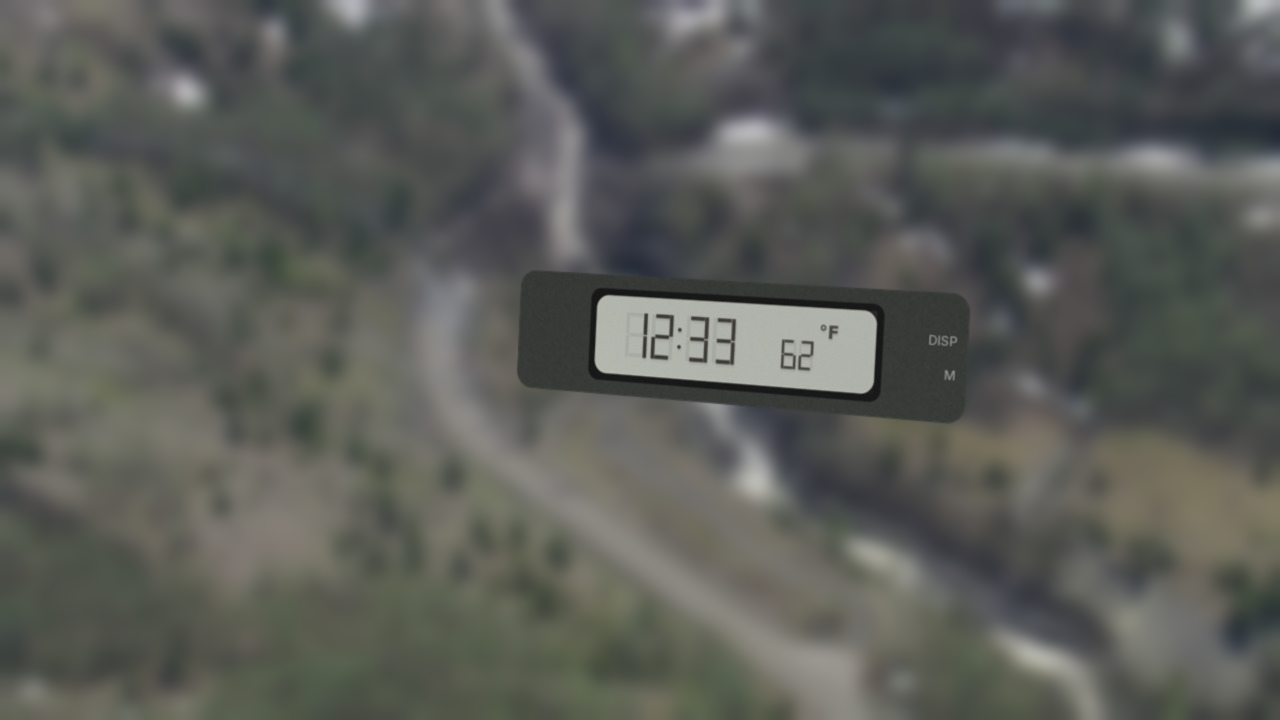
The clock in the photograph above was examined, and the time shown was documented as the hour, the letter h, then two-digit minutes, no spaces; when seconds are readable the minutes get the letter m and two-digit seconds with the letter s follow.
12h33
